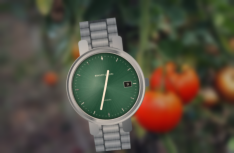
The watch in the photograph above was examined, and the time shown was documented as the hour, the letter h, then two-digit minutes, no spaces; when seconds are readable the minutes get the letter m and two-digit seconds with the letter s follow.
12h33
